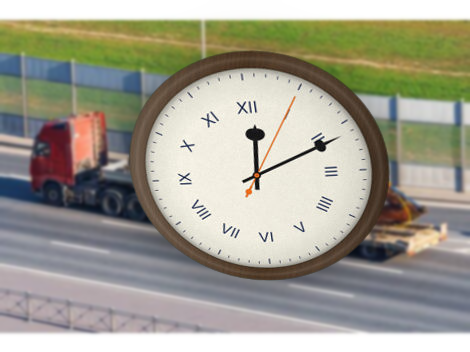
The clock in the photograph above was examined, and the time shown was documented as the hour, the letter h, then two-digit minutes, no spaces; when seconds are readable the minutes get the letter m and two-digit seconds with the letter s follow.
12h11m05s
